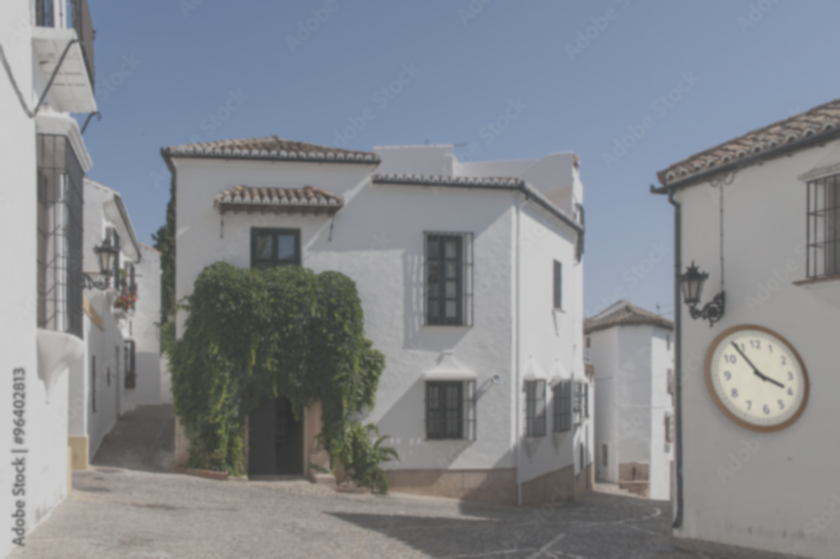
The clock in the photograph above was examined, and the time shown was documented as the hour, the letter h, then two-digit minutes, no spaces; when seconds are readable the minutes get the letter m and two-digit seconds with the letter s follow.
3h54
